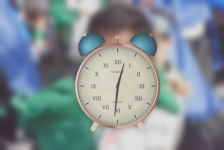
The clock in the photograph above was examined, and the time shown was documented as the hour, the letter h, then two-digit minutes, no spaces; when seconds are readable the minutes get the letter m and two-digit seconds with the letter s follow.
12h31
